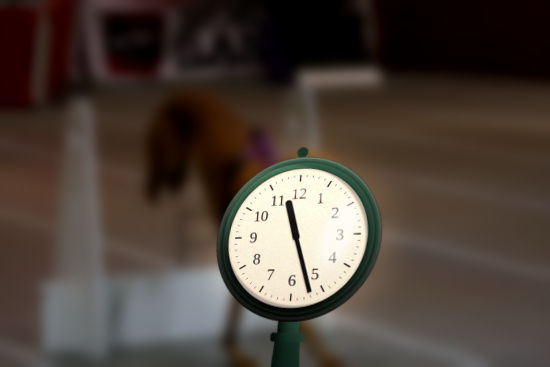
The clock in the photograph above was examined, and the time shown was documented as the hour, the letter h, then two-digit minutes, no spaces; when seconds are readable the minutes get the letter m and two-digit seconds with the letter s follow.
11h27
